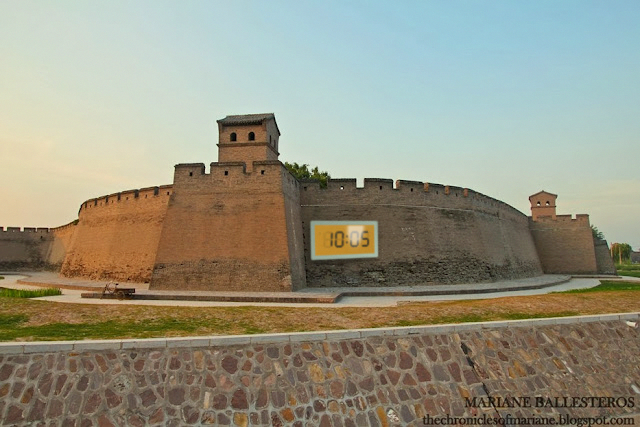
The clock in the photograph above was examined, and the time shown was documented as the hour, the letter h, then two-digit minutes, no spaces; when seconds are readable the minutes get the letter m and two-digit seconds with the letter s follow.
10h05
